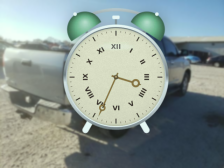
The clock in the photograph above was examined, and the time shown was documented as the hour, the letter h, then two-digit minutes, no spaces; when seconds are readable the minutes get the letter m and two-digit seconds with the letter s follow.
3h34
